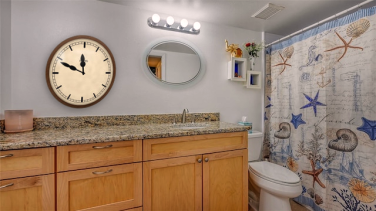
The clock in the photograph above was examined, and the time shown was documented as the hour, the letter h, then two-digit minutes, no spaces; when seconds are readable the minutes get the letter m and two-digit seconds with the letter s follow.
11h49
